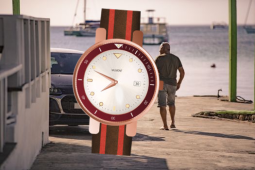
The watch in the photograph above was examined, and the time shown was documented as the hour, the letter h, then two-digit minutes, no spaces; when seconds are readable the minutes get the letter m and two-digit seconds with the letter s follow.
7h49
